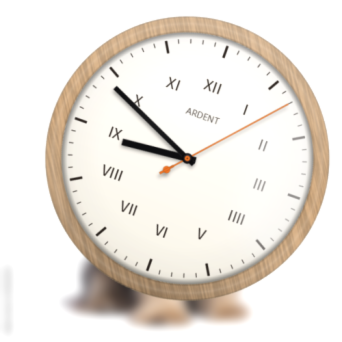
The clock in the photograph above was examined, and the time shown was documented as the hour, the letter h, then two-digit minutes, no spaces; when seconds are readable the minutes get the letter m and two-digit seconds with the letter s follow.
8h49m07s
